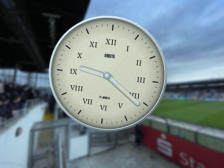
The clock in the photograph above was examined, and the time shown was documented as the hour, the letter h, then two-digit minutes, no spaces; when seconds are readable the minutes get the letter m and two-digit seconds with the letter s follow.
9h21
